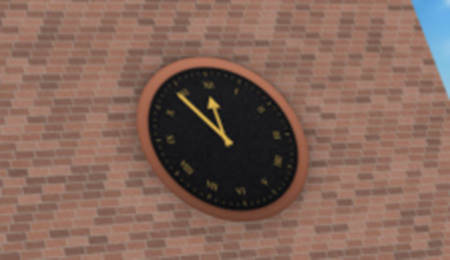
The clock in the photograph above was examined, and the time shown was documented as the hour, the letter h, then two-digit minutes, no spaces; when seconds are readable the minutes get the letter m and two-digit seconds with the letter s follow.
11h54
